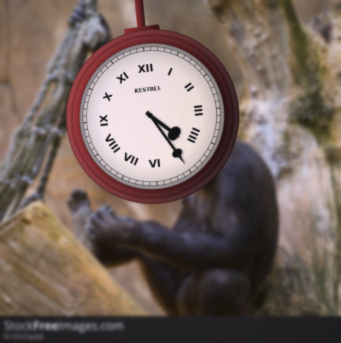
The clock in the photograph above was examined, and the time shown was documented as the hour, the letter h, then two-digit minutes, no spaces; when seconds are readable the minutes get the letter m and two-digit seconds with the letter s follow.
4h25
